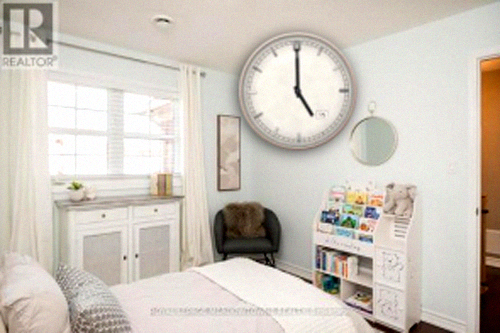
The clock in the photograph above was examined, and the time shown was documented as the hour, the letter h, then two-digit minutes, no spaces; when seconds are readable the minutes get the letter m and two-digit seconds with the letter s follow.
5h00
